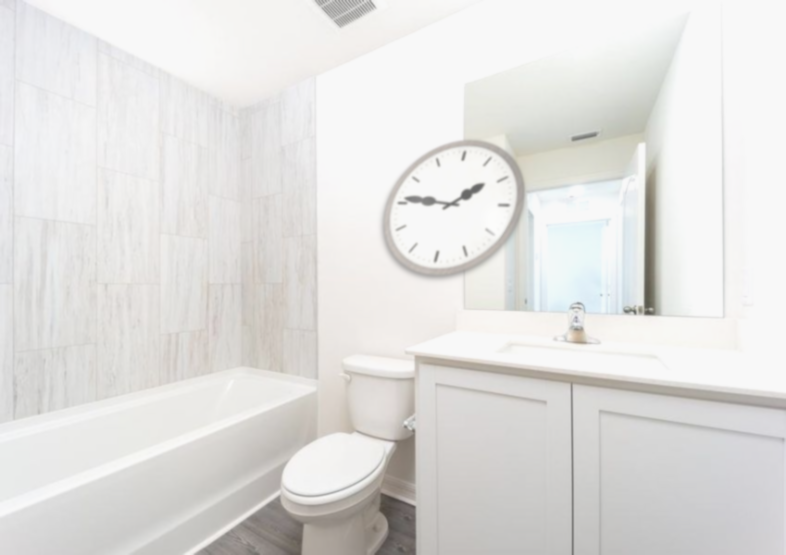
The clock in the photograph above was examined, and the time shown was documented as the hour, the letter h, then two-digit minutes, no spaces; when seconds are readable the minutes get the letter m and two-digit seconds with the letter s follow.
1h46
